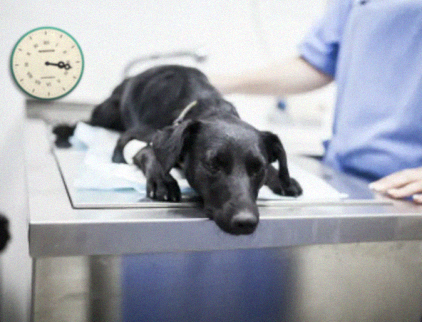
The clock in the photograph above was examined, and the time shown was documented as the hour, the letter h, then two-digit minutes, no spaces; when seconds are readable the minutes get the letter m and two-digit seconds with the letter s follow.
3h17
